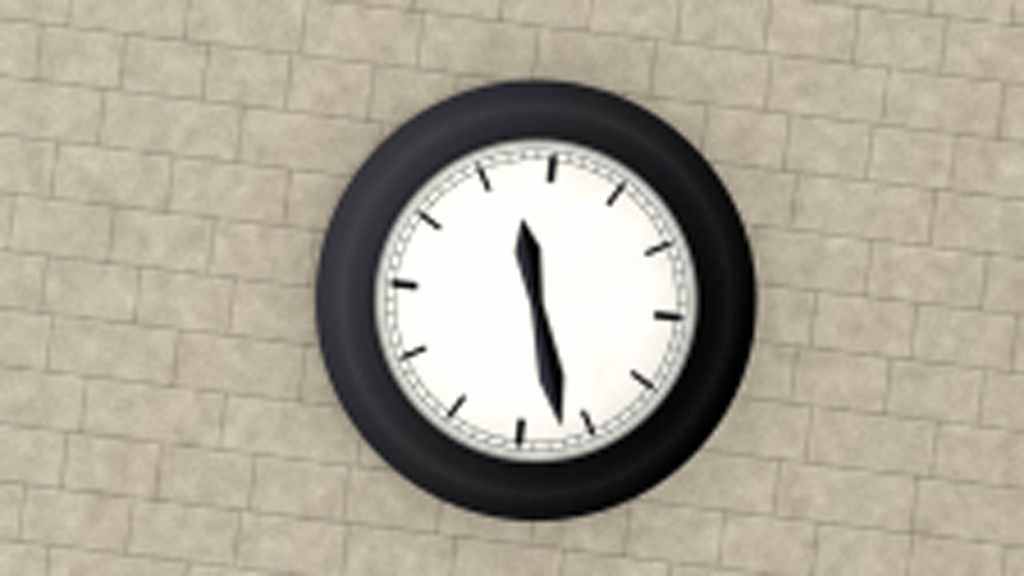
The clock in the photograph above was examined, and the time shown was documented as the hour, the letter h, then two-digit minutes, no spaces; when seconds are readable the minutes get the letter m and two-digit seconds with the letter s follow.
11h27
